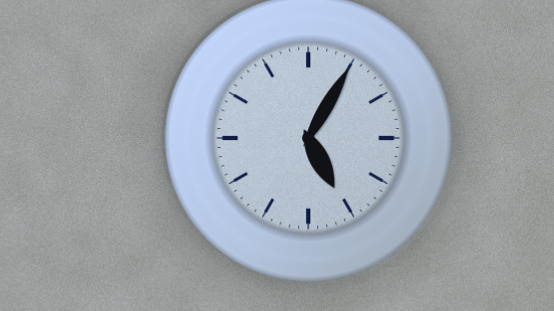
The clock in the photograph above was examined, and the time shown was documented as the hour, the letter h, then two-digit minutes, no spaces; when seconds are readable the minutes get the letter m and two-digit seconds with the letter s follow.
5h05
